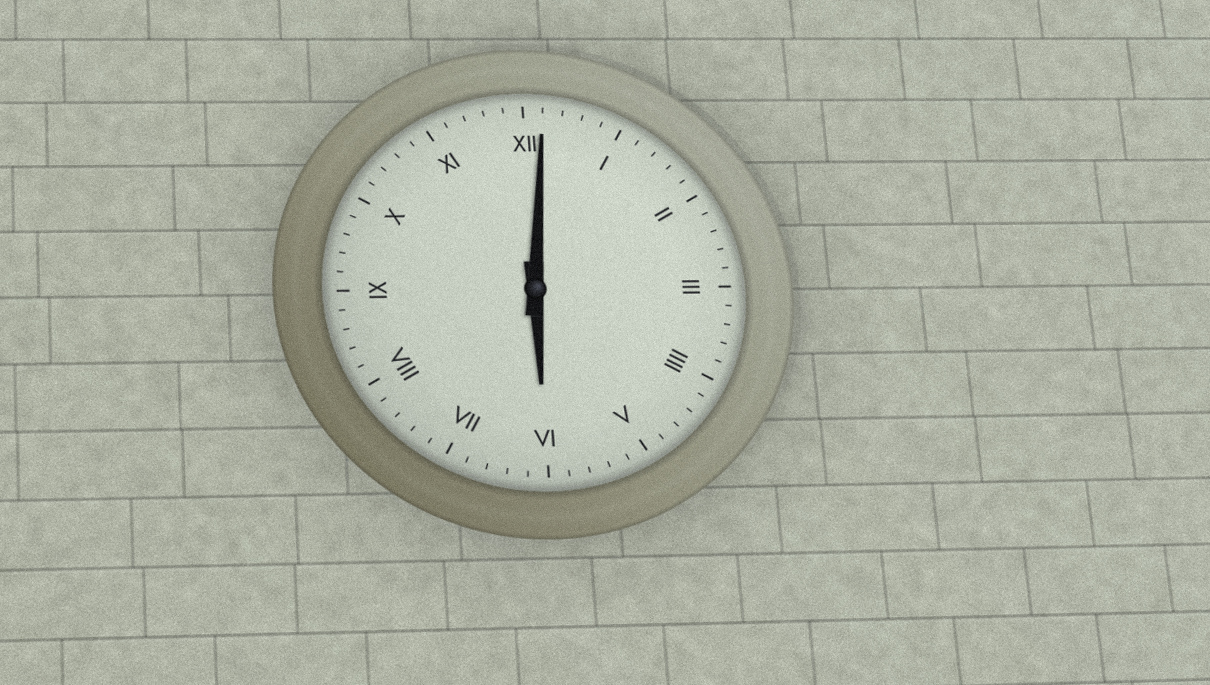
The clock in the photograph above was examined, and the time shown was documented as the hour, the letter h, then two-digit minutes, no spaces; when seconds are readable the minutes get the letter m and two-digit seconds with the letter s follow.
6h01
